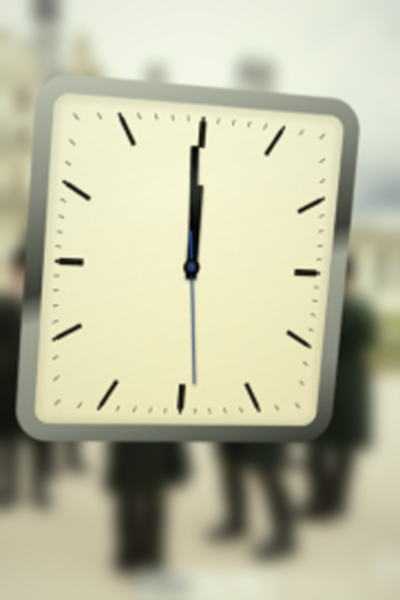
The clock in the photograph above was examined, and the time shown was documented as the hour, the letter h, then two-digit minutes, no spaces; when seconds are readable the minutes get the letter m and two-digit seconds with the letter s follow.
11h59m29s
